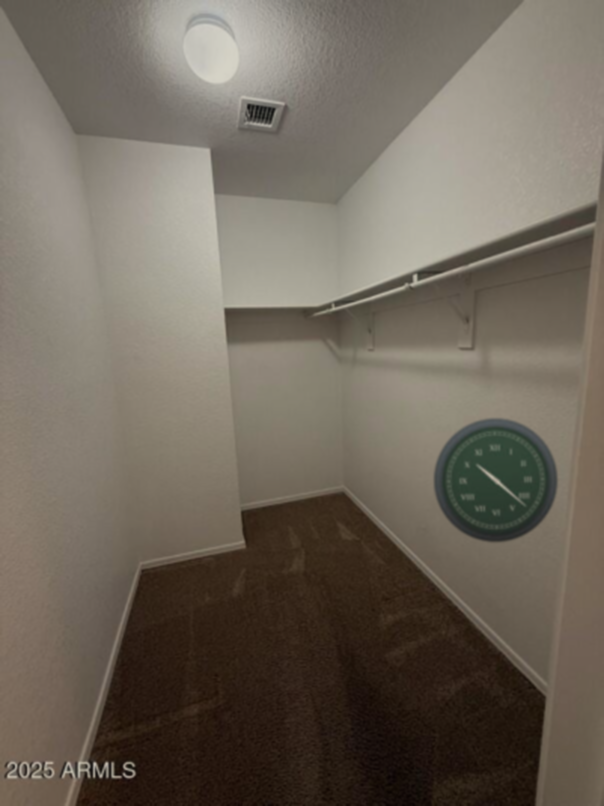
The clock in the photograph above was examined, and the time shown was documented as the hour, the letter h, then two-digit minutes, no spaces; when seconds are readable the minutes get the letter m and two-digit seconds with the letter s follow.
10h22
